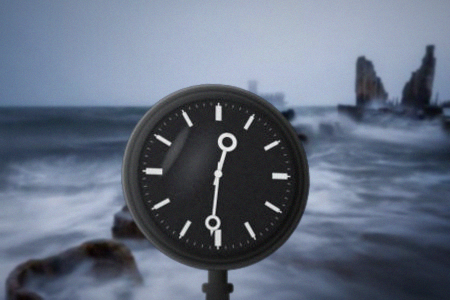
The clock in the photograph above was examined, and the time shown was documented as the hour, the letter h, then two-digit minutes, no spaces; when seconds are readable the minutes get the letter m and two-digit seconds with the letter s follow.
12h31
